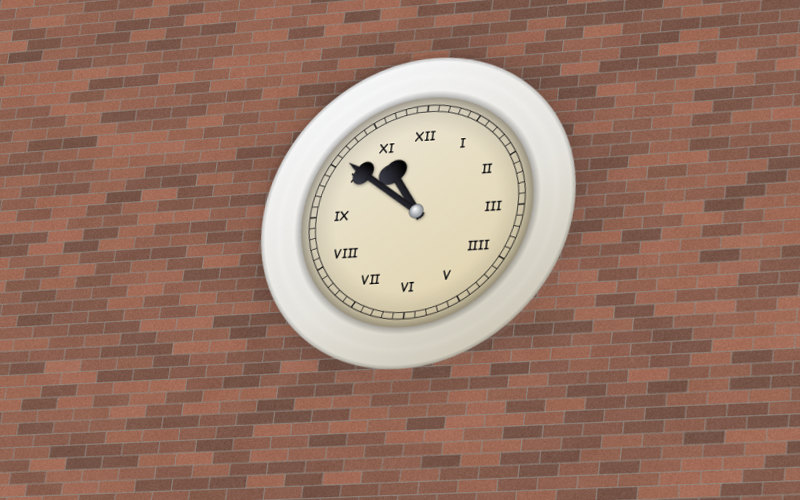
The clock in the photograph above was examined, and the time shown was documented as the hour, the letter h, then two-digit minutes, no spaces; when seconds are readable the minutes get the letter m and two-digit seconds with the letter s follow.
10h51
